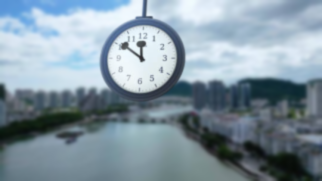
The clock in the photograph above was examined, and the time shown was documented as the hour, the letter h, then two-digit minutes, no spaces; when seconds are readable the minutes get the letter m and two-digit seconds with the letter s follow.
11h51
